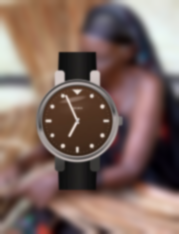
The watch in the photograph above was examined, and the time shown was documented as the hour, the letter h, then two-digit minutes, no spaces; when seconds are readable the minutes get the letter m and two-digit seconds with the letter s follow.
6h56
